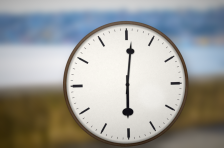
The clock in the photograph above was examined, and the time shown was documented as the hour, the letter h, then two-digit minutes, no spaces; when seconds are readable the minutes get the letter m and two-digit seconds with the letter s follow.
6h01
